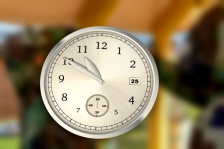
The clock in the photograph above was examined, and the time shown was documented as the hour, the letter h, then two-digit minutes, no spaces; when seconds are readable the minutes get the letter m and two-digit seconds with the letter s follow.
10h50
